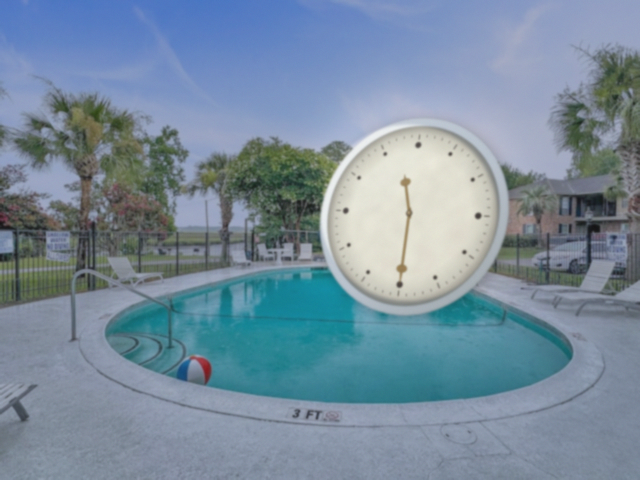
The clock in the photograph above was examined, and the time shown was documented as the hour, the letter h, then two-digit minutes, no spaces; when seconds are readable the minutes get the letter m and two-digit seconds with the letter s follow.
11h30
